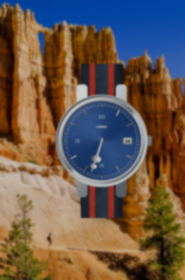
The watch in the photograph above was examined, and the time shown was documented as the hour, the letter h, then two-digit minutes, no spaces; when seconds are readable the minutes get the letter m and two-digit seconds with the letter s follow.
6h33
